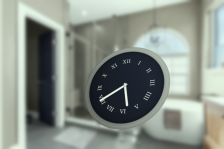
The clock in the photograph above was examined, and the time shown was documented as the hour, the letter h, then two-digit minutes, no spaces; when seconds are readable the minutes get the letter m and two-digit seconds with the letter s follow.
5h40
